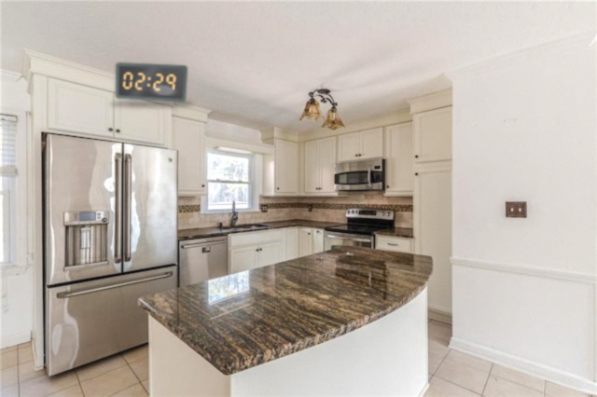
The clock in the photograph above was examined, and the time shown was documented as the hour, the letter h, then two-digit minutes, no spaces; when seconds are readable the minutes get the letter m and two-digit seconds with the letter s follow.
2h29
